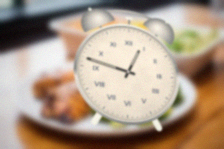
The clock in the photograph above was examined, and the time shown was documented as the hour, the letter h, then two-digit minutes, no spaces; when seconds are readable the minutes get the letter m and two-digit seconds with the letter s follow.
12h47
